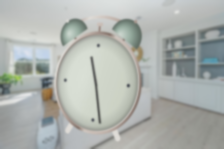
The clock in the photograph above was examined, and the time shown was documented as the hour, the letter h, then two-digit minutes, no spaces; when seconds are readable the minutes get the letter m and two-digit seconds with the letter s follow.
11h28
